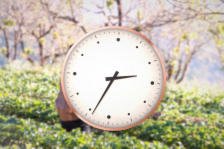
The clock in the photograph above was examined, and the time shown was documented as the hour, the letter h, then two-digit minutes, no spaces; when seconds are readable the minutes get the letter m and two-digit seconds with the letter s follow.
2h34
